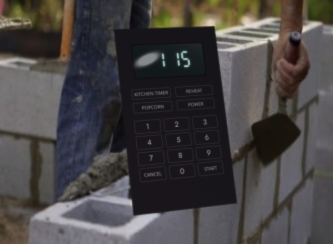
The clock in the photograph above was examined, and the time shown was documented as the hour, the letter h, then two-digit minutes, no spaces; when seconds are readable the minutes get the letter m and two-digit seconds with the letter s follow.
1h15
